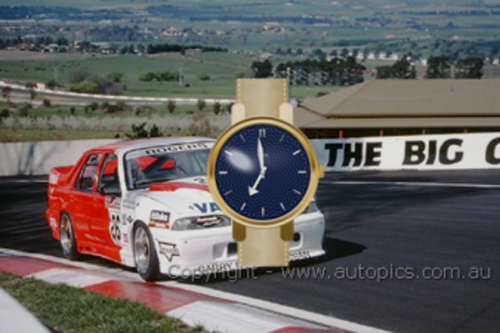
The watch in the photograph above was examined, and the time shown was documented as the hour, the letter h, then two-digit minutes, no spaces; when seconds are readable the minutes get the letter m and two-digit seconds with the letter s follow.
6h59
